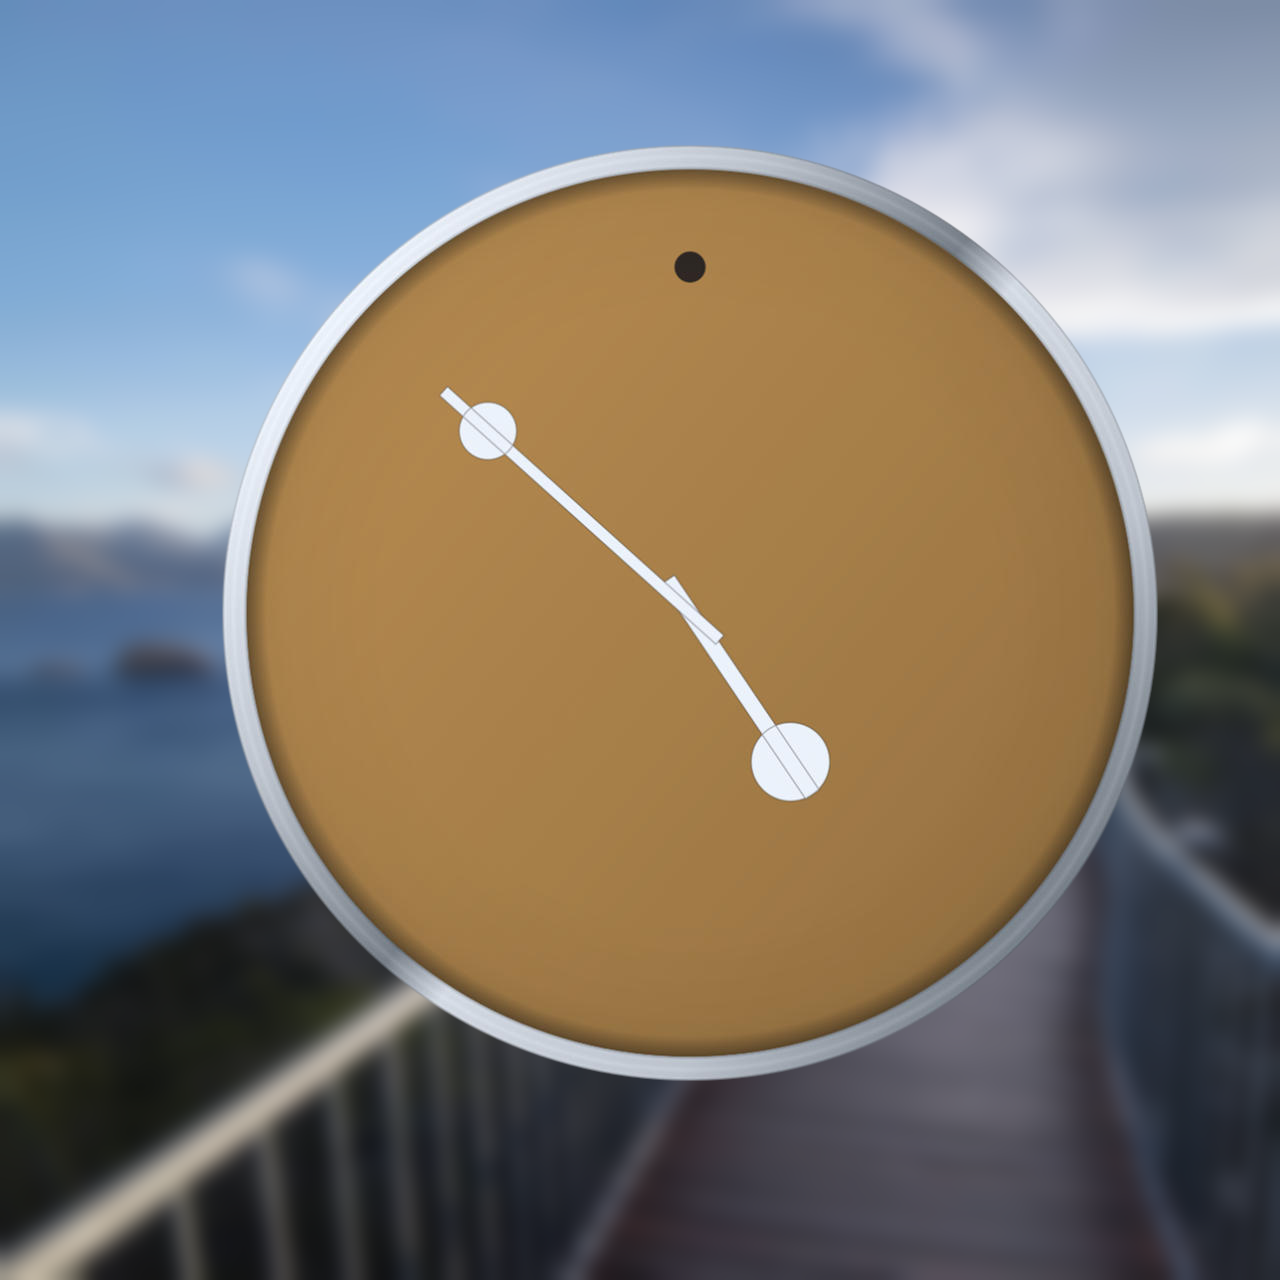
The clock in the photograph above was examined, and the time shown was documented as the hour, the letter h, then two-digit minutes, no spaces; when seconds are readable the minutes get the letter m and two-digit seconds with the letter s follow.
4h52
